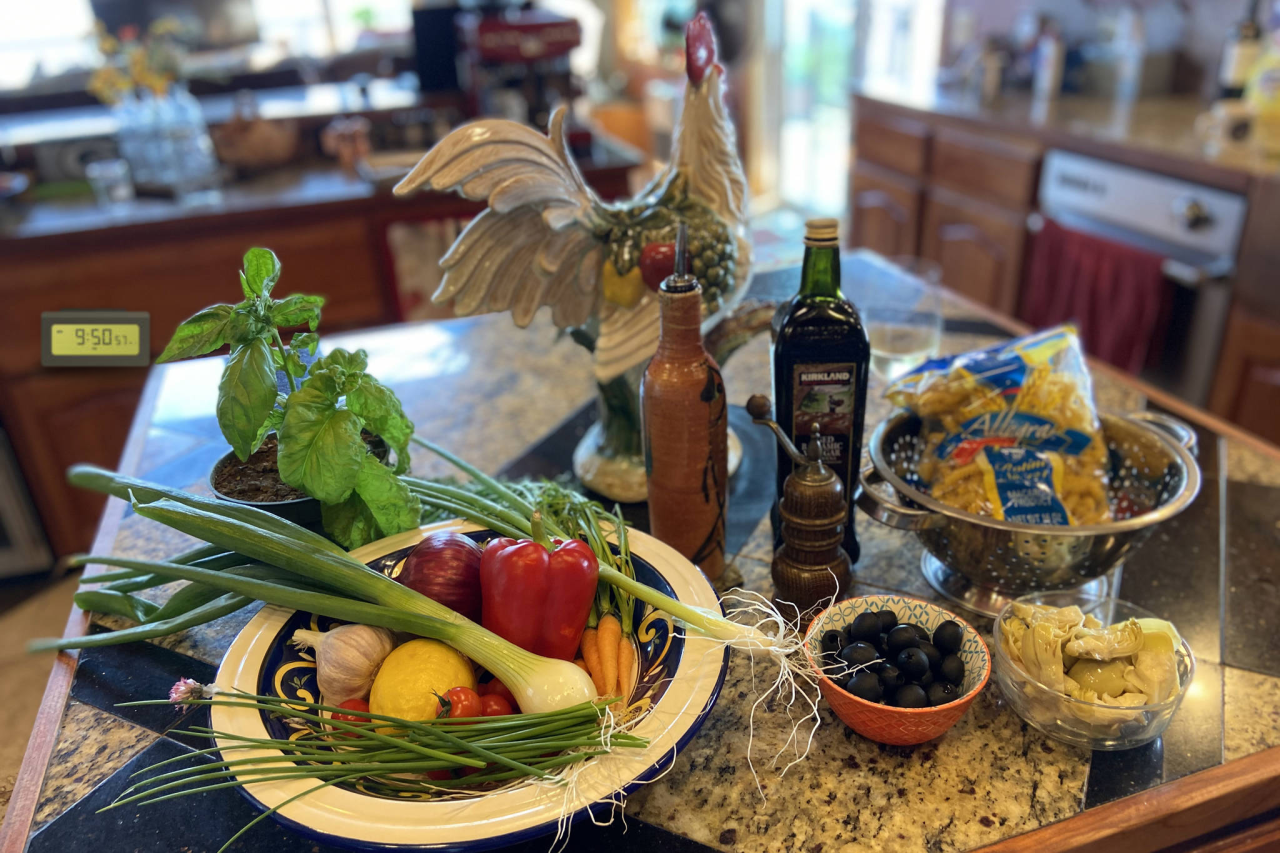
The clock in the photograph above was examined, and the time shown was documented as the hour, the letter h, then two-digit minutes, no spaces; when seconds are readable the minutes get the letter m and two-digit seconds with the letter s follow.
9h50
